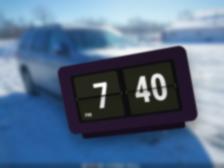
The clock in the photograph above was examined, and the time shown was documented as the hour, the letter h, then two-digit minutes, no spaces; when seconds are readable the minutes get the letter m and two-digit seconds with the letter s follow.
7h40
